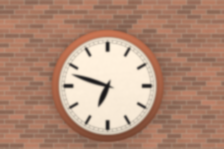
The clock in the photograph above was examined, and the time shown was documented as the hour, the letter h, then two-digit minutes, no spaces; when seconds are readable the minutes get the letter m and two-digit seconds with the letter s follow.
6h48
